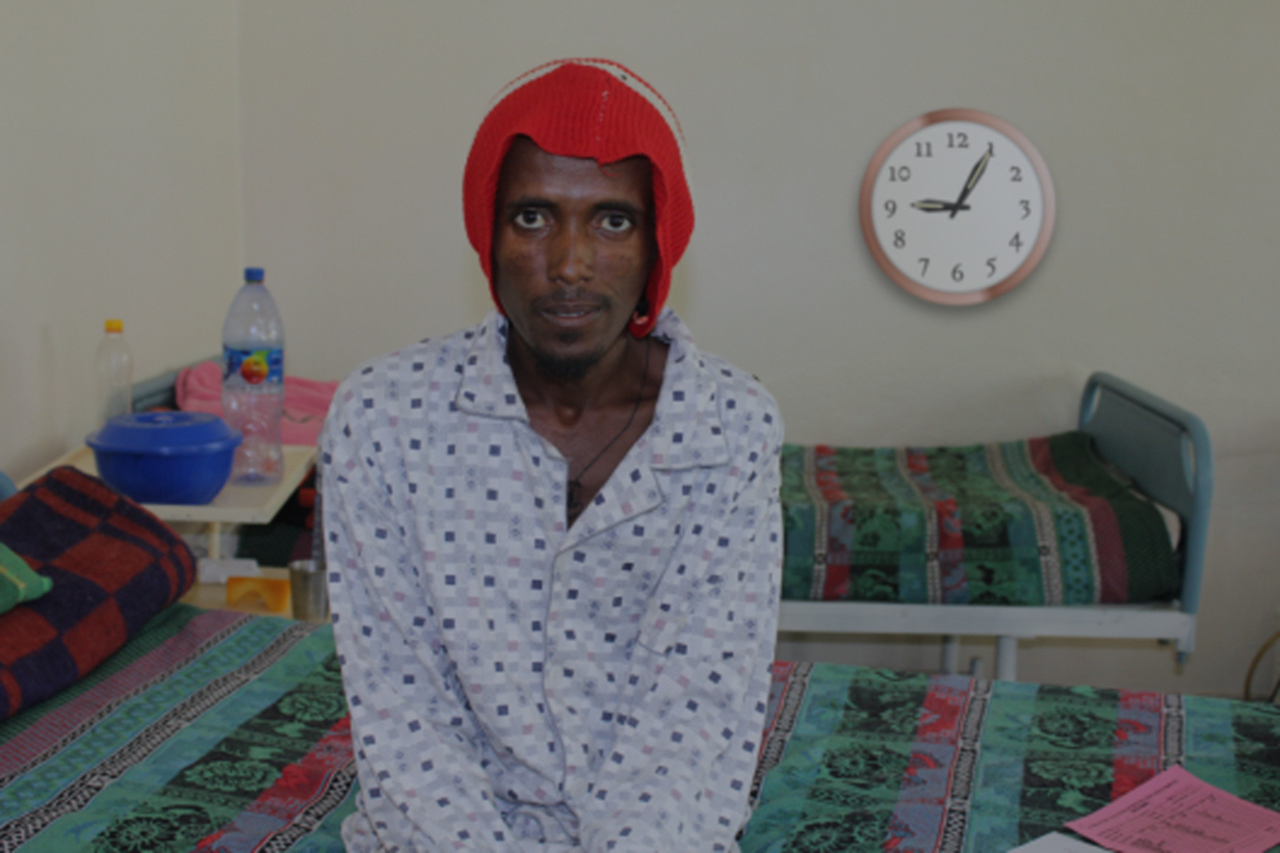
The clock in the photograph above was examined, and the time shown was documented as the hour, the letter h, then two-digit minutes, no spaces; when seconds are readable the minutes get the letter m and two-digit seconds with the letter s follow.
9h05
